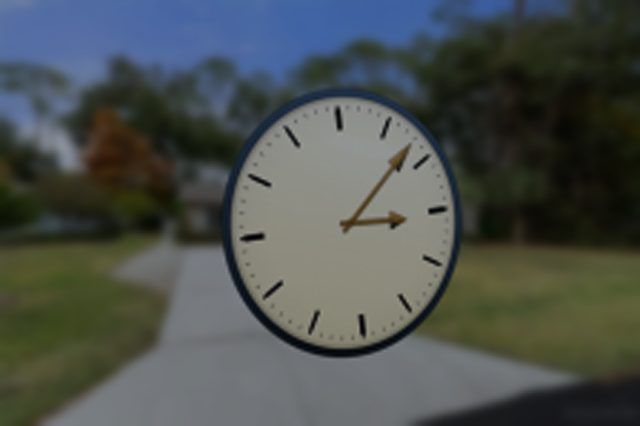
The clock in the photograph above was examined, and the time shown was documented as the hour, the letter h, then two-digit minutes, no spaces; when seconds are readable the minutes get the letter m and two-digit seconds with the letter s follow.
3h08
